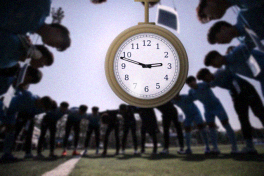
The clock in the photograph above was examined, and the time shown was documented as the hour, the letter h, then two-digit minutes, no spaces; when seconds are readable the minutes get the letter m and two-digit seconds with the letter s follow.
2h48
